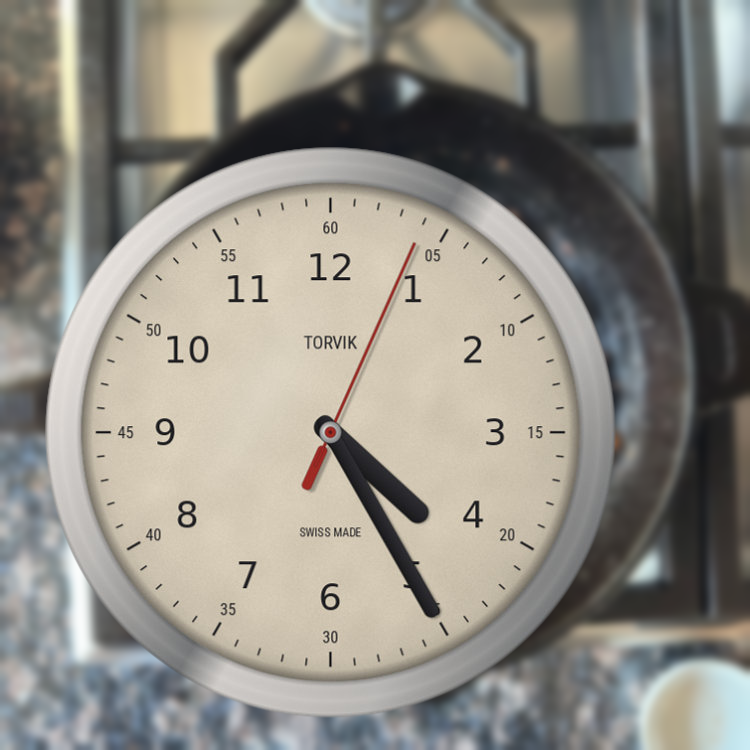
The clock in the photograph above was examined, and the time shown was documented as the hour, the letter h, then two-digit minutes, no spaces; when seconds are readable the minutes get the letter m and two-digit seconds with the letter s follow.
4h25m04s
